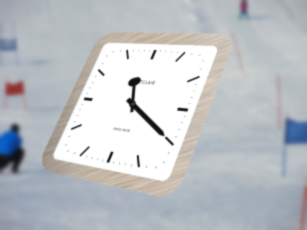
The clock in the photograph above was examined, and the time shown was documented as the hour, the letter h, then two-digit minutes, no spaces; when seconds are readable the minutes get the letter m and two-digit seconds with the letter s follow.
11h20
